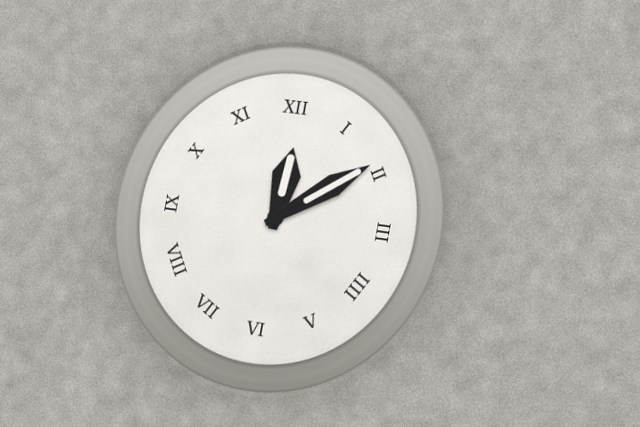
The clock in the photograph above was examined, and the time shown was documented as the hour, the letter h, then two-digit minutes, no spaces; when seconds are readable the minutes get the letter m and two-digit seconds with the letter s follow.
12h09
